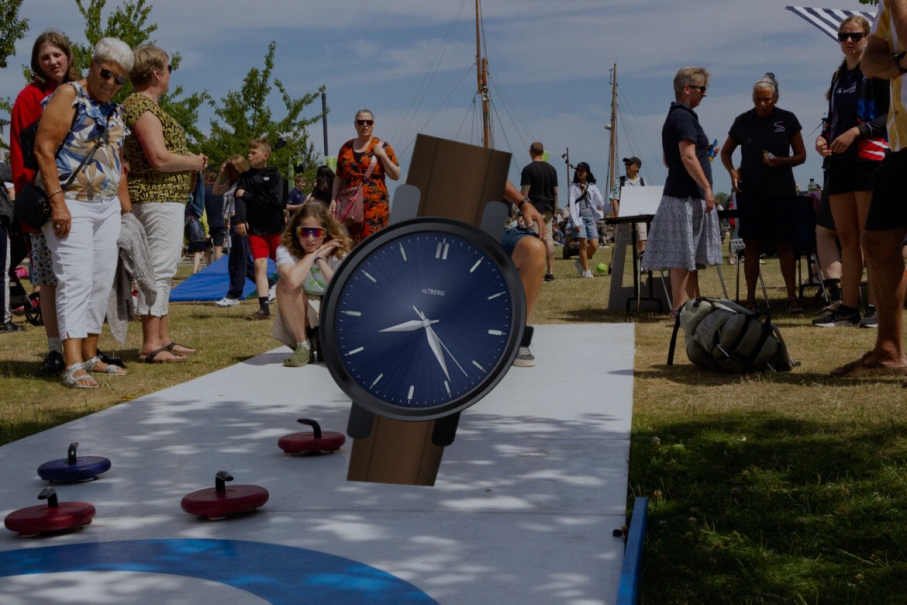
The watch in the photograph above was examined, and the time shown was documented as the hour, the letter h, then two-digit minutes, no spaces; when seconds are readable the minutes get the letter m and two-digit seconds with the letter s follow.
8h24m22s
